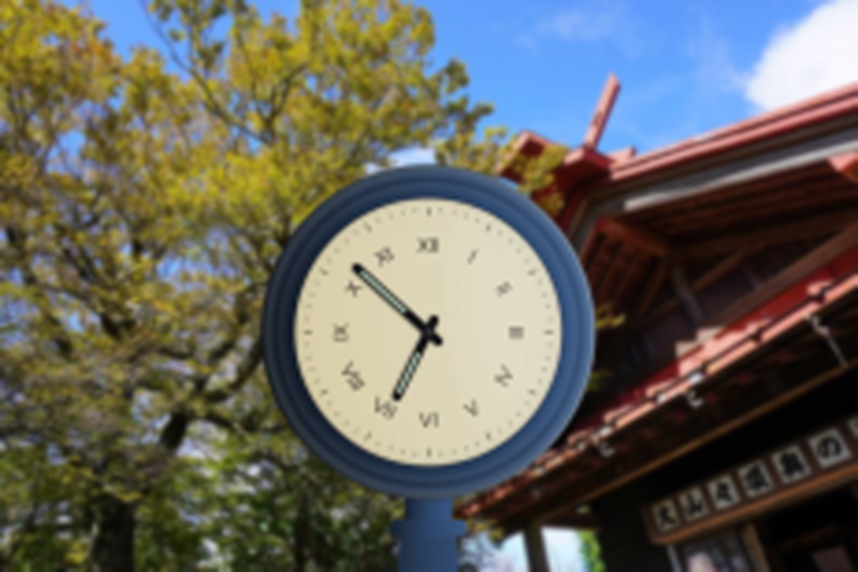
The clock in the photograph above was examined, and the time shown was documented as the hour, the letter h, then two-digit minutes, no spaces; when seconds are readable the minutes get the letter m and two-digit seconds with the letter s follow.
6h52
